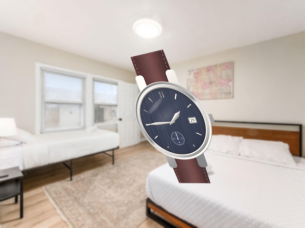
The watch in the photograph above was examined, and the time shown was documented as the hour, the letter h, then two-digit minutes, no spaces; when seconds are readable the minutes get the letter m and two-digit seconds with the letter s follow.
1h45
